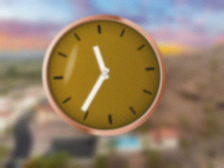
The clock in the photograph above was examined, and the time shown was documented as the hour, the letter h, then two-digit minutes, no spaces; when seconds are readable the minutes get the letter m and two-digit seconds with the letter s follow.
11h36
